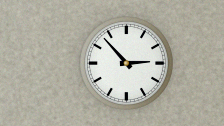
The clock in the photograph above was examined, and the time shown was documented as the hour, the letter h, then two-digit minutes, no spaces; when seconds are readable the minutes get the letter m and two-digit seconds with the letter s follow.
2h53
